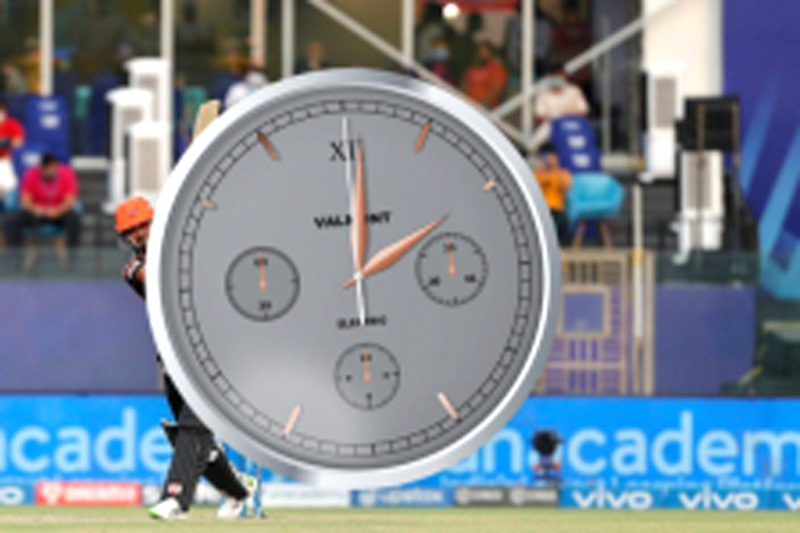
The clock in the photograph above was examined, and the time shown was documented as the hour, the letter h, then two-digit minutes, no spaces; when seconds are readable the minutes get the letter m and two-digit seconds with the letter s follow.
2h01
